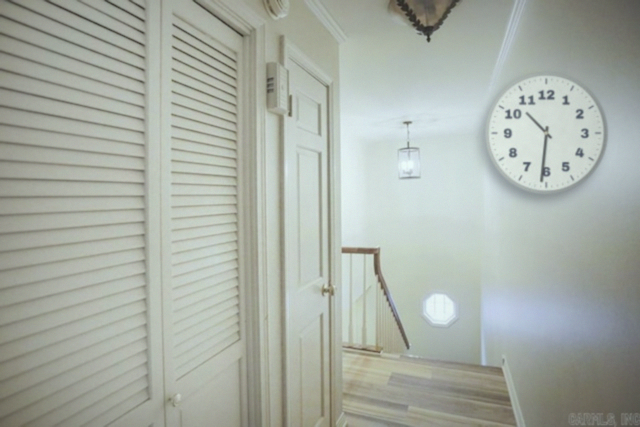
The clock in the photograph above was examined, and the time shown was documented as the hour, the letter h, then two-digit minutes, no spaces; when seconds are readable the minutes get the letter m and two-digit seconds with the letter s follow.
10h31
